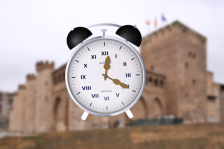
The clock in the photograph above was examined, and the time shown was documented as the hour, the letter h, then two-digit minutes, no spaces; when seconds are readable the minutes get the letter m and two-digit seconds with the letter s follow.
12h20
